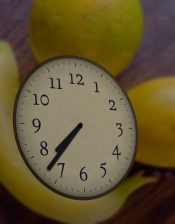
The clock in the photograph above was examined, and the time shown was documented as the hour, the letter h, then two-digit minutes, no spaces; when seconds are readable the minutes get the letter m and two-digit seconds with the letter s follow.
7h37
